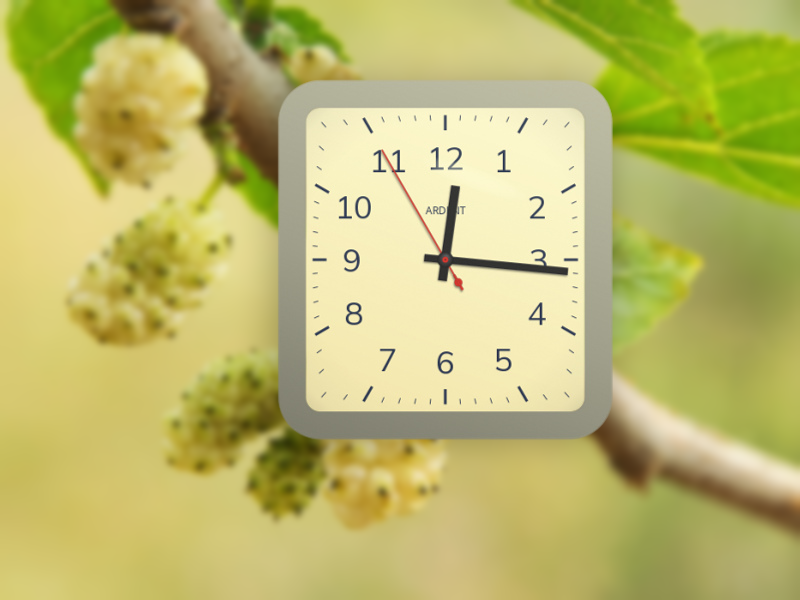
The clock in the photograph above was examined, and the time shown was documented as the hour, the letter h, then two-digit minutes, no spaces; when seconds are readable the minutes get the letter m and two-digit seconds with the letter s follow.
12h15m55s
